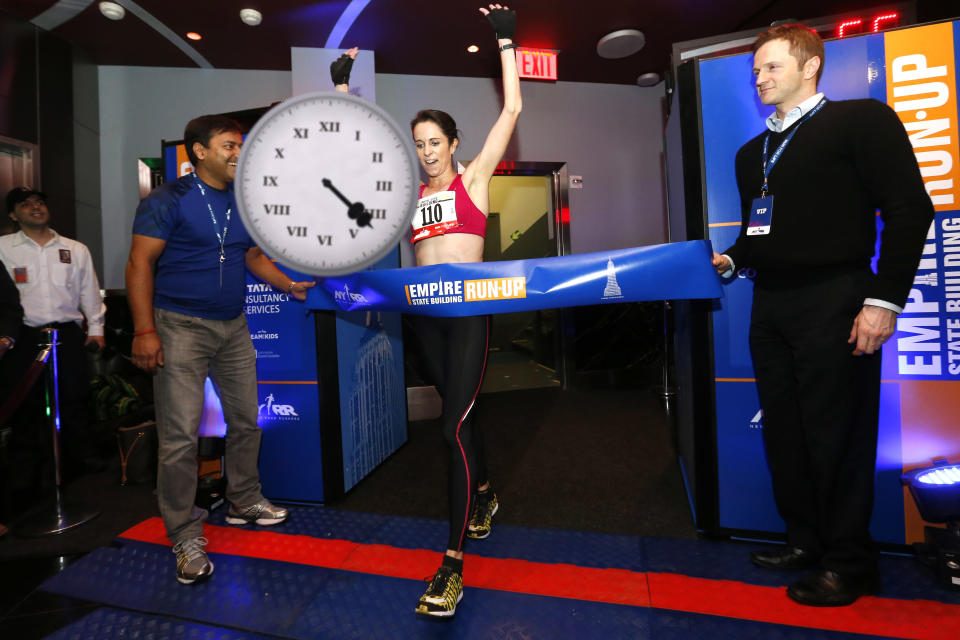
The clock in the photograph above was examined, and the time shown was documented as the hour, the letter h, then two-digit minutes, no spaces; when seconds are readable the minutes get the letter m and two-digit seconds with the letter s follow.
4h22
